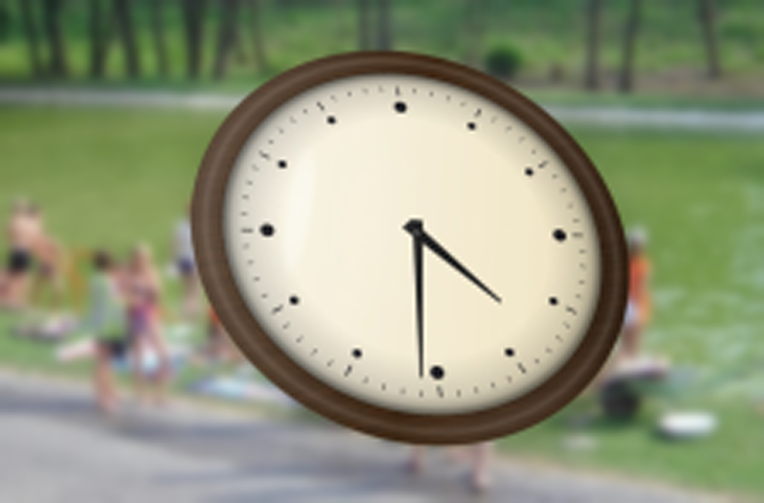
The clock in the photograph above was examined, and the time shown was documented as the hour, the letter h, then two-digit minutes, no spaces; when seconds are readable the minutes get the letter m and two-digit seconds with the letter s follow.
4h31
